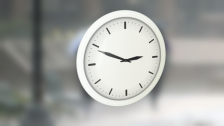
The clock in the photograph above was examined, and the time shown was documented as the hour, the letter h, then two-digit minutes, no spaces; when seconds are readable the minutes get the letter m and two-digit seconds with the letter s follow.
2h49
